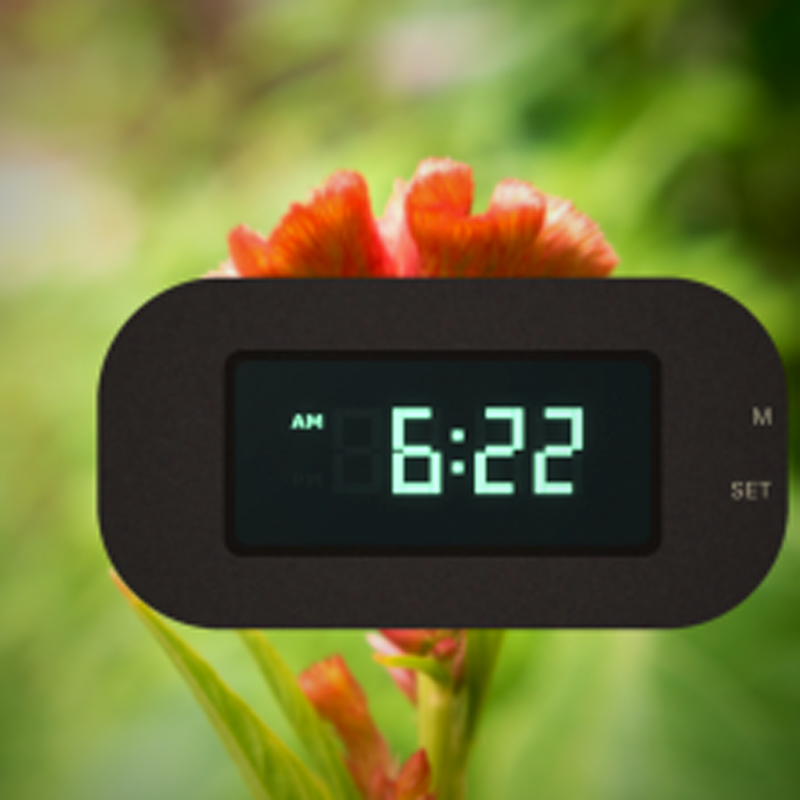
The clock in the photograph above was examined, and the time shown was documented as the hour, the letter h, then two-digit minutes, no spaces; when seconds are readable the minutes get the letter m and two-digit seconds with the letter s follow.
6h22
